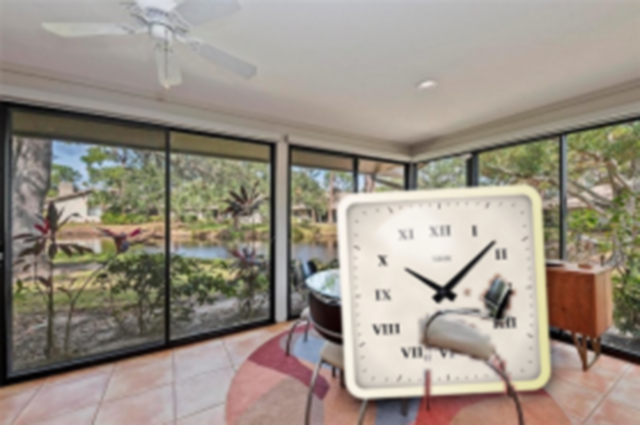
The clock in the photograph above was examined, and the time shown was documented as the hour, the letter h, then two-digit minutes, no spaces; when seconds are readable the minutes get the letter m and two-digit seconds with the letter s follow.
10h08
